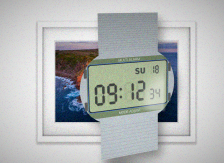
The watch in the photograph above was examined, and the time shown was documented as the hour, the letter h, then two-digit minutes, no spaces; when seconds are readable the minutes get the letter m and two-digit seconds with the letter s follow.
9h12m34s
